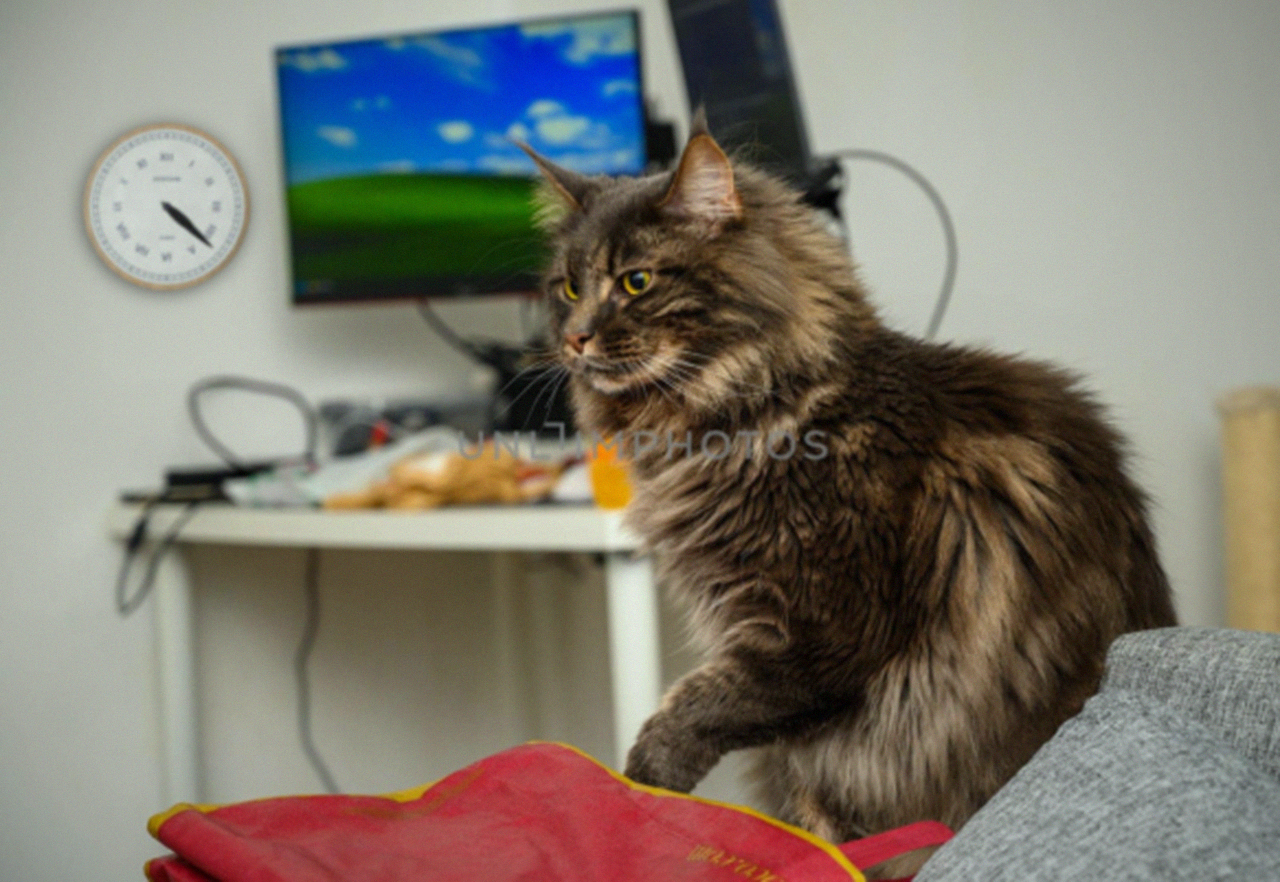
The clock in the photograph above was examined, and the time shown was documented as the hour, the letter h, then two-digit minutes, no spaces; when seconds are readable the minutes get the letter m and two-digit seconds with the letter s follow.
4h22
